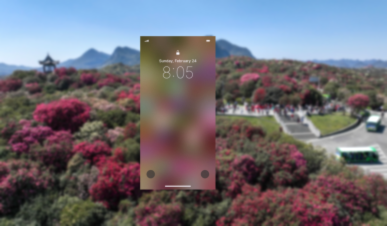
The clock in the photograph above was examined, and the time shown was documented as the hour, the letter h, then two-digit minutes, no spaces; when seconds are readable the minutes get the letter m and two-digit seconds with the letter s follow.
8h05
